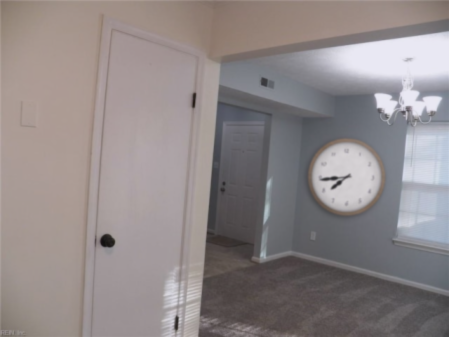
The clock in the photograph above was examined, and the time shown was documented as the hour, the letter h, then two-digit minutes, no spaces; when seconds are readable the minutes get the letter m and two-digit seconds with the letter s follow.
7h44
